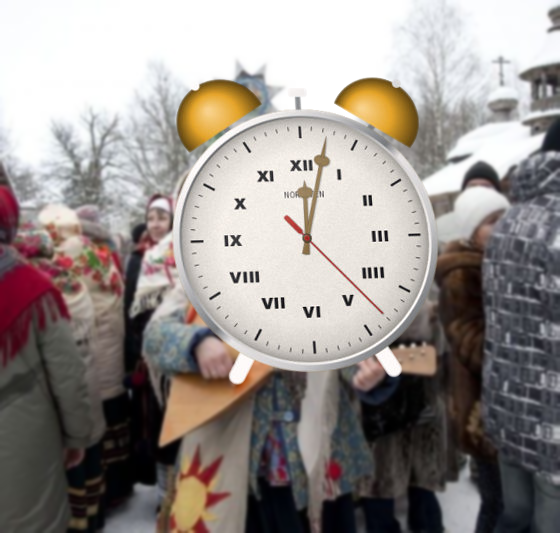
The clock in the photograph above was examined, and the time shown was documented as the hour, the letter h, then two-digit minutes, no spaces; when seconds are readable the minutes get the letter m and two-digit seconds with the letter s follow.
12h02m23s
